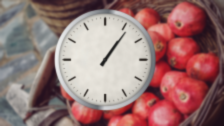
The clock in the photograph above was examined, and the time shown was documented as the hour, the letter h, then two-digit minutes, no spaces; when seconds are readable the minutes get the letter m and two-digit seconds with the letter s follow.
1h06
